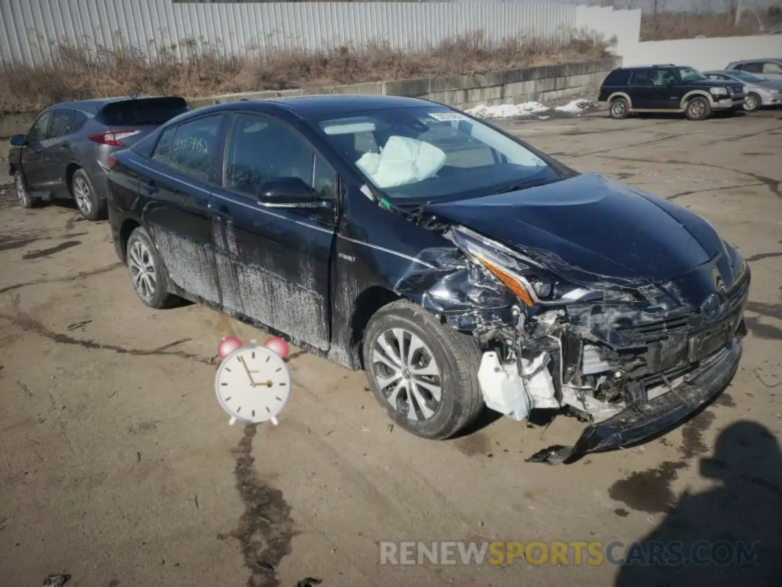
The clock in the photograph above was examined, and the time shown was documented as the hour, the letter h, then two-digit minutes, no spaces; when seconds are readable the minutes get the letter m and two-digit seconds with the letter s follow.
2h56
